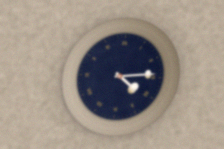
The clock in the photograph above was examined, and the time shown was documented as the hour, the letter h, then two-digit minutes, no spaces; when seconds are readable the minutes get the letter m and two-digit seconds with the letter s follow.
4h14
